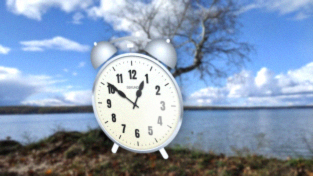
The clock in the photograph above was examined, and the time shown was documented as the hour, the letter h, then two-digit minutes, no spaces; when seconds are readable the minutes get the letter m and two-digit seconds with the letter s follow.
12h51
